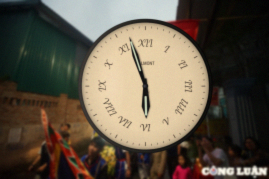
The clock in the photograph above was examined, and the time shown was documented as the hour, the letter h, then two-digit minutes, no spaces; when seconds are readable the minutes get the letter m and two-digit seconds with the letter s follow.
5h57
